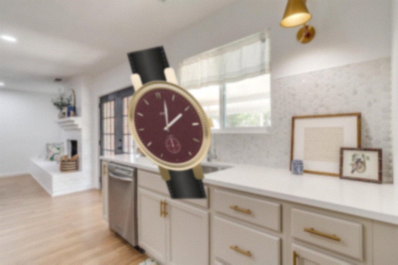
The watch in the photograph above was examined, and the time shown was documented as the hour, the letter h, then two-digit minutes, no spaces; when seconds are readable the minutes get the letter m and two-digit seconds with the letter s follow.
2h02
